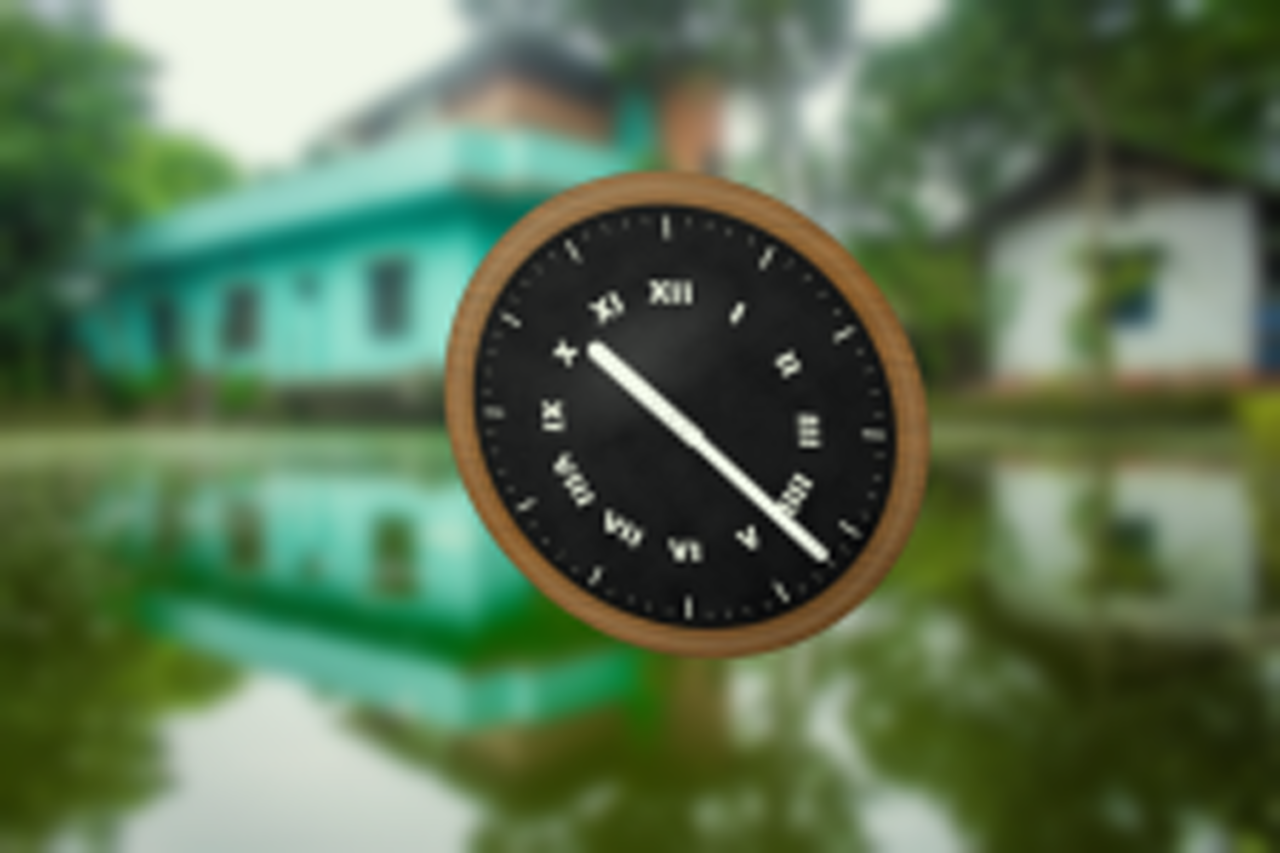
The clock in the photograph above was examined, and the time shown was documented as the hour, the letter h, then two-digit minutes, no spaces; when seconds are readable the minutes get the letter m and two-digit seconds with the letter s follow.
10h22
